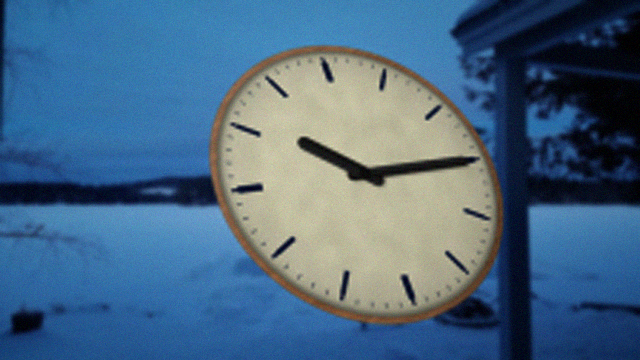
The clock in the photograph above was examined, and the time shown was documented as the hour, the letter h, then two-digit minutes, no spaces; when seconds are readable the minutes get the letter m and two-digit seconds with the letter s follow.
10h15
